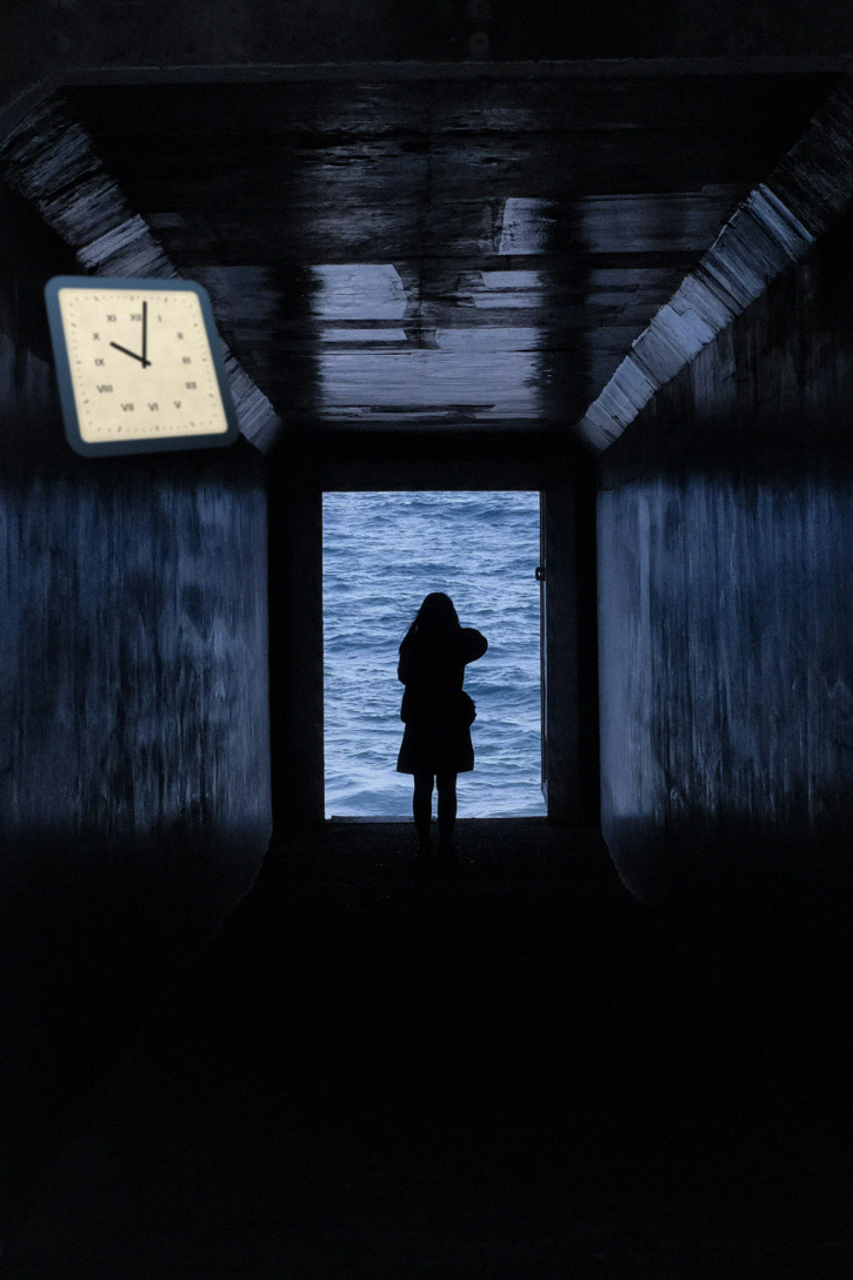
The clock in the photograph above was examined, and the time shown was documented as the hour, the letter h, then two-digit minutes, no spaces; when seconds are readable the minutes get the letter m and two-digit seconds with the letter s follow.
10h02
